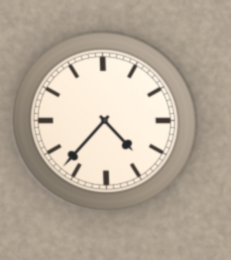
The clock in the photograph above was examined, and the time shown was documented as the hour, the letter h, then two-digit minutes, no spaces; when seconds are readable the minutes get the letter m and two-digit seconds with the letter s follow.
4h37
